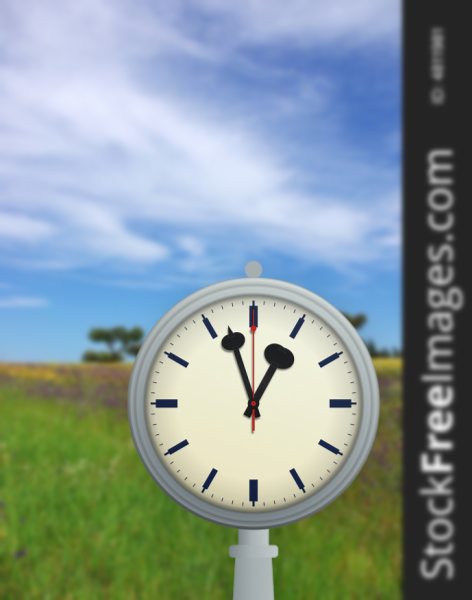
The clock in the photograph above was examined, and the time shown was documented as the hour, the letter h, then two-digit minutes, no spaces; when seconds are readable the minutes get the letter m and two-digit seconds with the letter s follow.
12h57m00s
